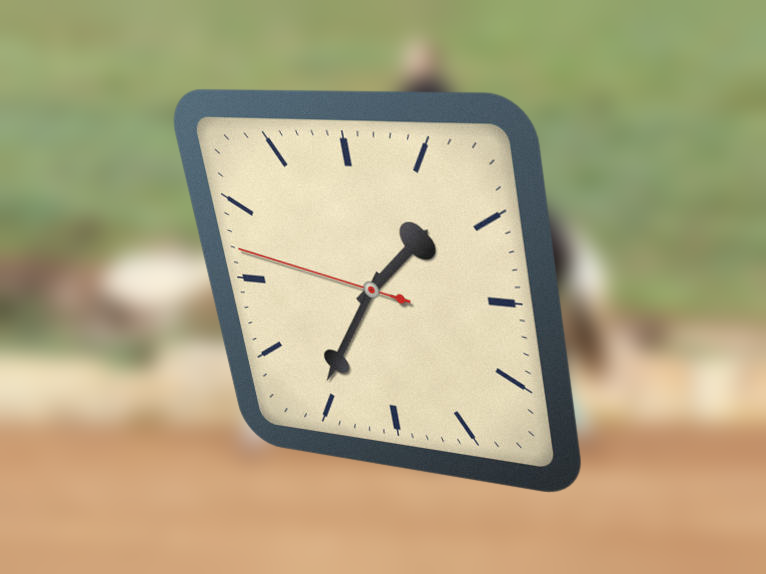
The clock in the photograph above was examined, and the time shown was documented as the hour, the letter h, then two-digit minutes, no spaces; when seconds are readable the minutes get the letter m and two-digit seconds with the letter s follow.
1h35m47s
